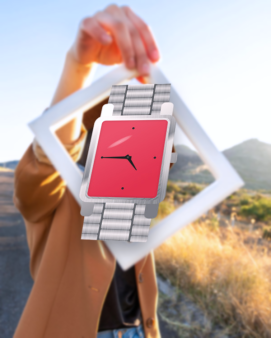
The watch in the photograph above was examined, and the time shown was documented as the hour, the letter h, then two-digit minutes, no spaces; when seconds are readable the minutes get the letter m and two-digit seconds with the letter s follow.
4h45
